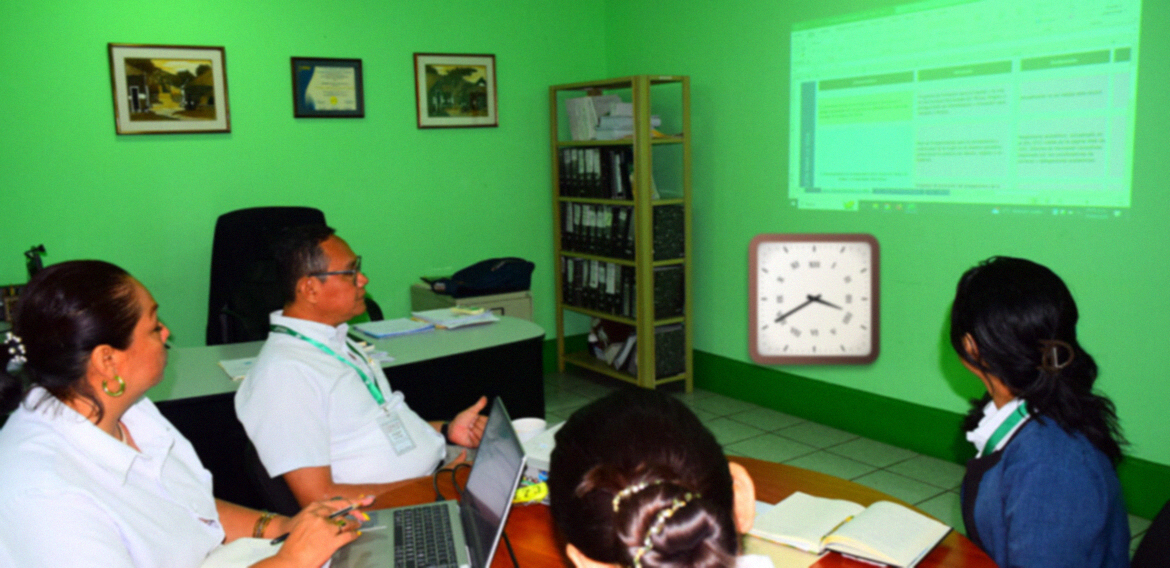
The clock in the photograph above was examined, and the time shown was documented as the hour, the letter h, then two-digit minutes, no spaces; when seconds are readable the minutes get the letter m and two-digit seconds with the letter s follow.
3h40
